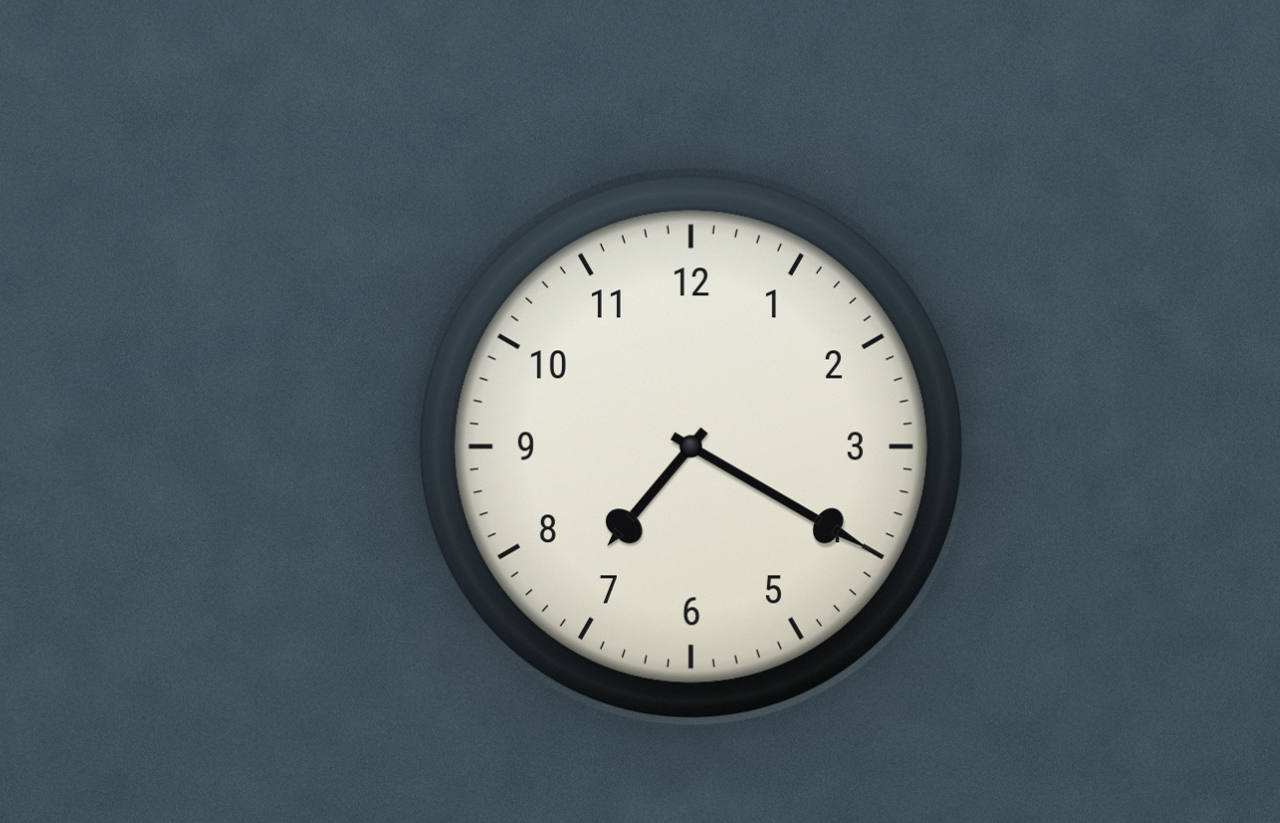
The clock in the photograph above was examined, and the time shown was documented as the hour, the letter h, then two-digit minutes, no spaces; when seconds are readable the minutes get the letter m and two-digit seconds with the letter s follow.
7h20
